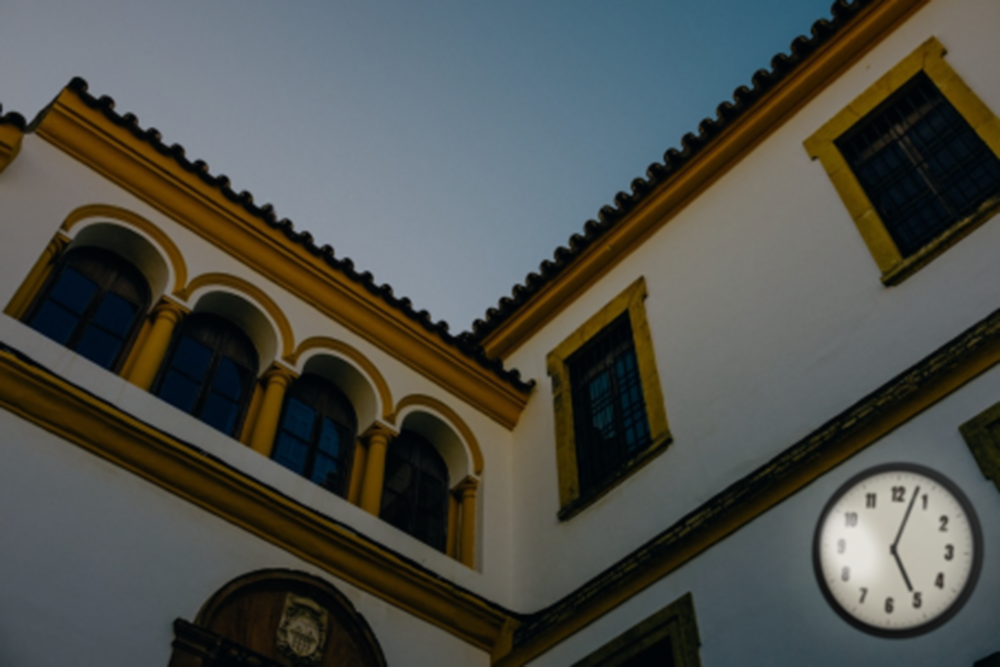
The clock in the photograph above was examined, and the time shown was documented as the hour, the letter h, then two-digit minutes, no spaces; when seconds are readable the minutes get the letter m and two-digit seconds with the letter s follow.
5h03
